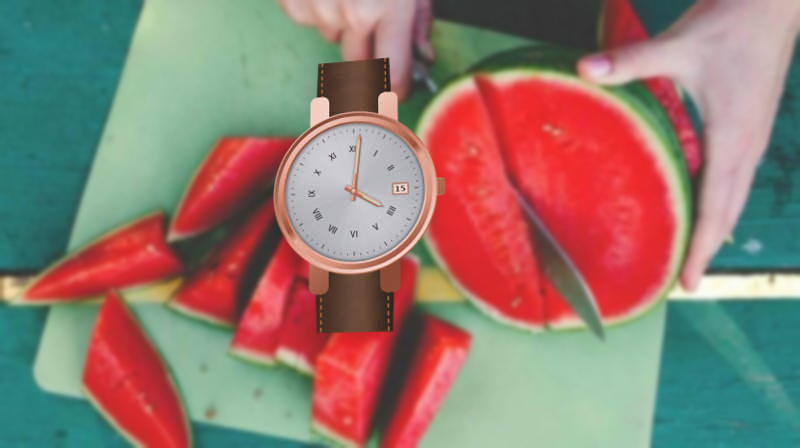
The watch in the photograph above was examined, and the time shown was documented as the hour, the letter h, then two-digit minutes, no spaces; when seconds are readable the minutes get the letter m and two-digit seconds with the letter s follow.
4h01
